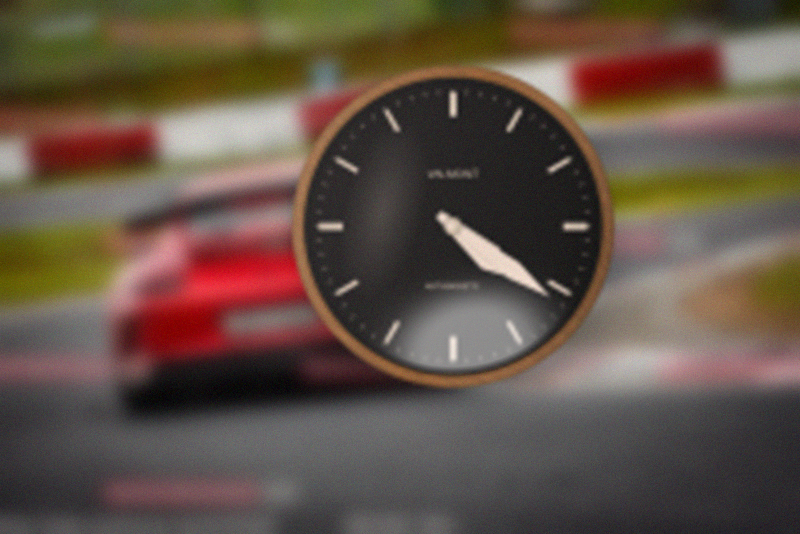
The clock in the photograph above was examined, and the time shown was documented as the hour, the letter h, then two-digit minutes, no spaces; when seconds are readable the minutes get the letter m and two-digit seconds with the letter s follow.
4h21
